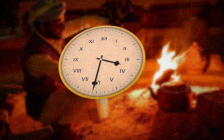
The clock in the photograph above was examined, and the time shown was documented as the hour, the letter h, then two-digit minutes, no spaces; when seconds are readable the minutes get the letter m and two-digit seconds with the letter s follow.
3h31
